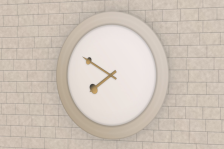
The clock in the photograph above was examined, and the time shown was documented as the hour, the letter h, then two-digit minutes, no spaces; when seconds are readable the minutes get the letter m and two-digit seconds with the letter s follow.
7h50
